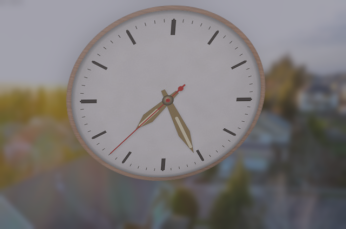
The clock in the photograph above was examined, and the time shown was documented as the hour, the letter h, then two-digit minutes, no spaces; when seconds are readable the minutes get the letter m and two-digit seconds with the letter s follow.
7h25m37s
